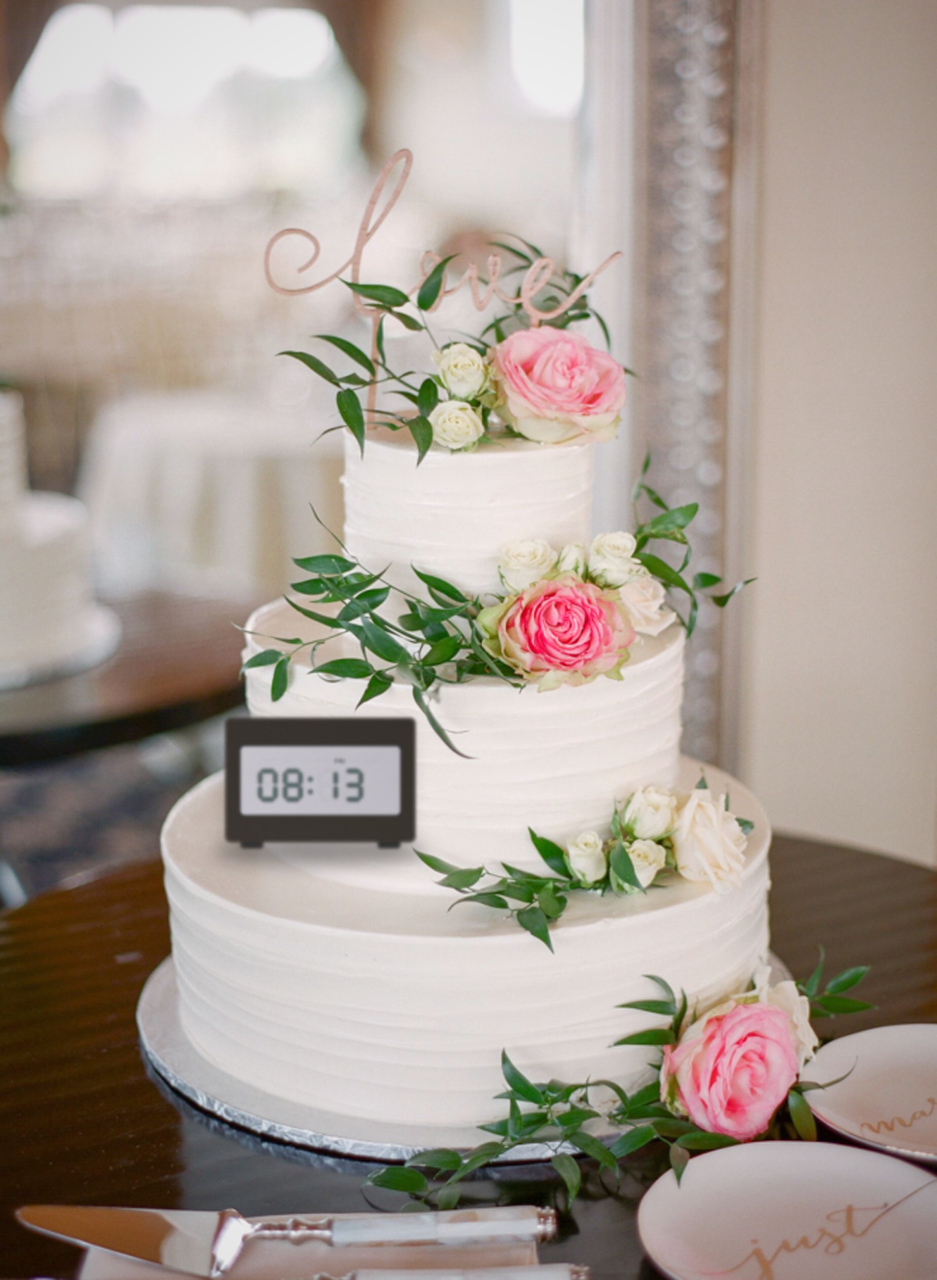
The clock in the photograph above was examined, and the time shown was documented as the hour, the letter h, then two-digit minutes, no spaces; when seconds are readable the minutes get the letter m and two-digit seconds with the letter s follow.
8h13
